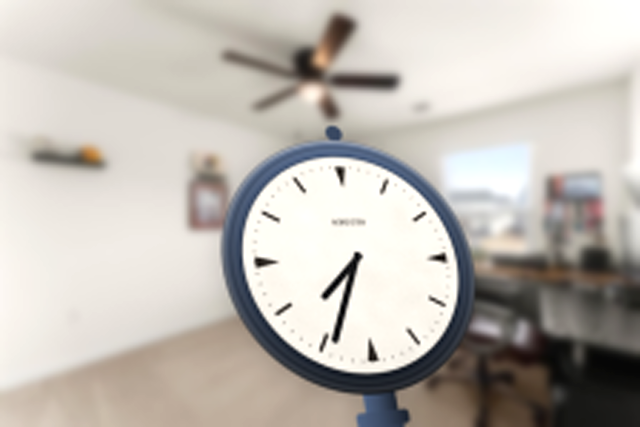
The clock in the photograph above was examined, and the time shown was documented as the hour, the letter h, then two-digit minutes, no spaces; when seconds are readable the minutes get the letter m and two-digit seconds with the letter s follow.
7h34
